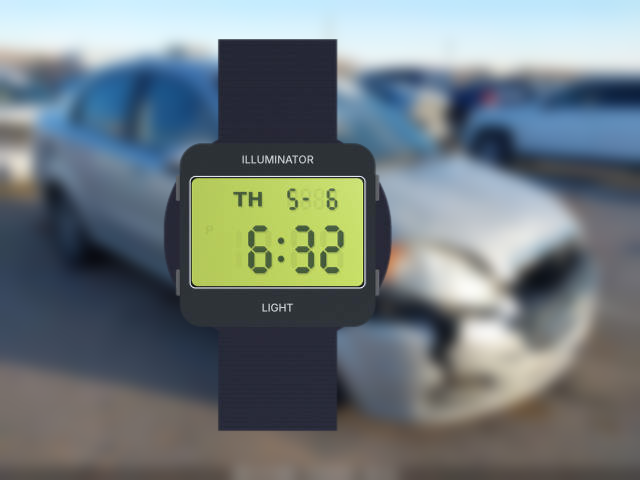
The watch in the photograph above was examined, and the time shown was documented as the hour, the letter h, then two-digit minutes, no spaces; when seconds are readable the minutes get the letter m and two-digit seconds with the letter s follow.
6h32
